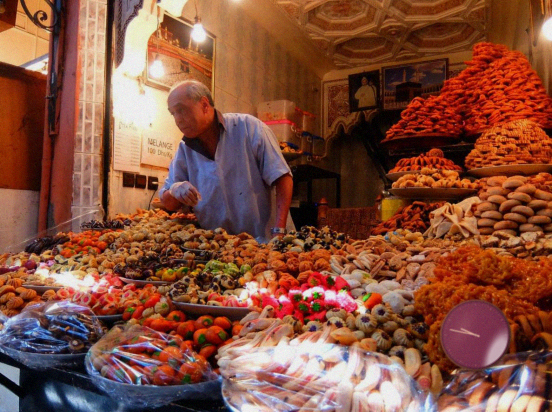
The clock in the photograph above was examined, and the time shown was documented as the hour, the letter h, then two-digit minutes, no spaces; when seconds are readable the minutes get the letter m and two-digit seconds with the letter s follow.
9h47
